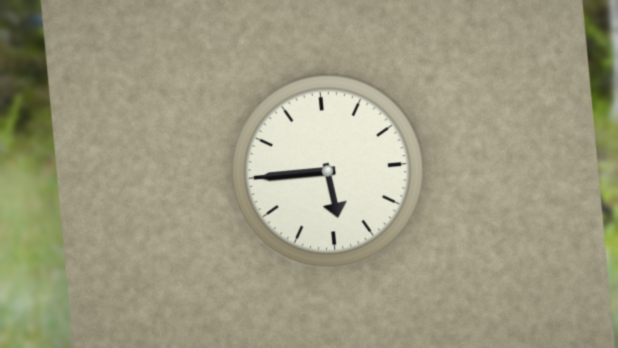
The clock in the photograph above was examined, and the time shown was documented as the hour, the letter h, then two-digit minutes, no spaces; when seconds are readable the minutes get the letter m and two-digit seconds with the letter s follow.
5h45
